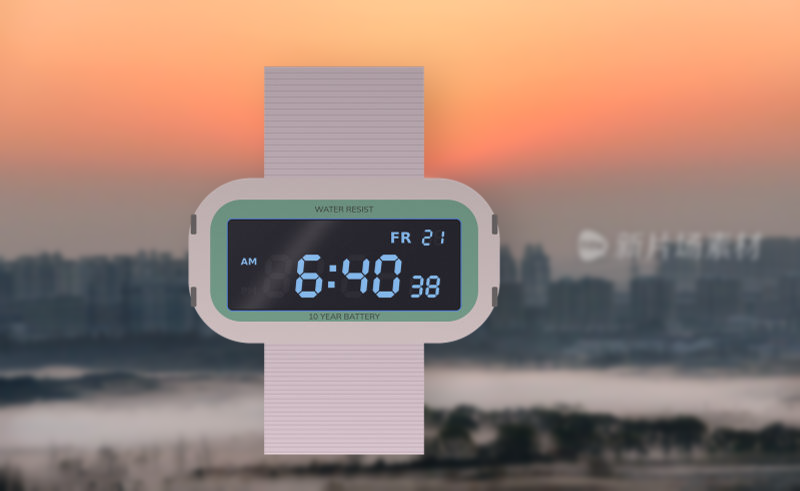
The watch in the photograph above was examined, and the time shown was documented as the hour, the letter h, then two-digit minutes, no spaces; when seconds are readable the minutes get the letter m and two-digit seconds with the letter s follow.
6h40m38s
